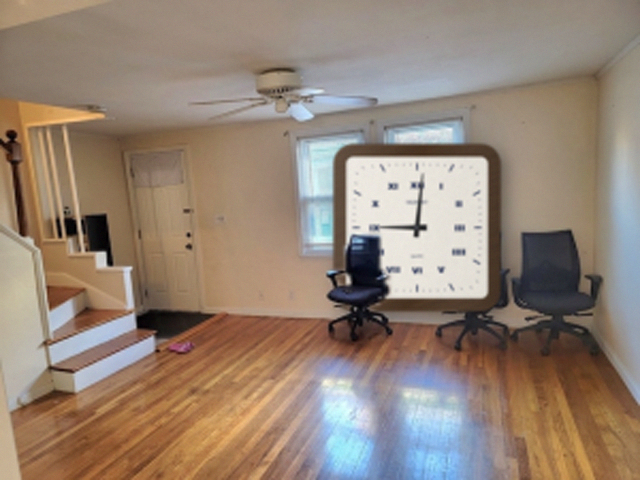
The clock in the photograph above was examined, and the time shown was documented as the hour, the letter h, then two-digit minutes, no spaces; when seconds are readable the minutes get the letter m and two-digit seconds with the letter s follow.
9h01
